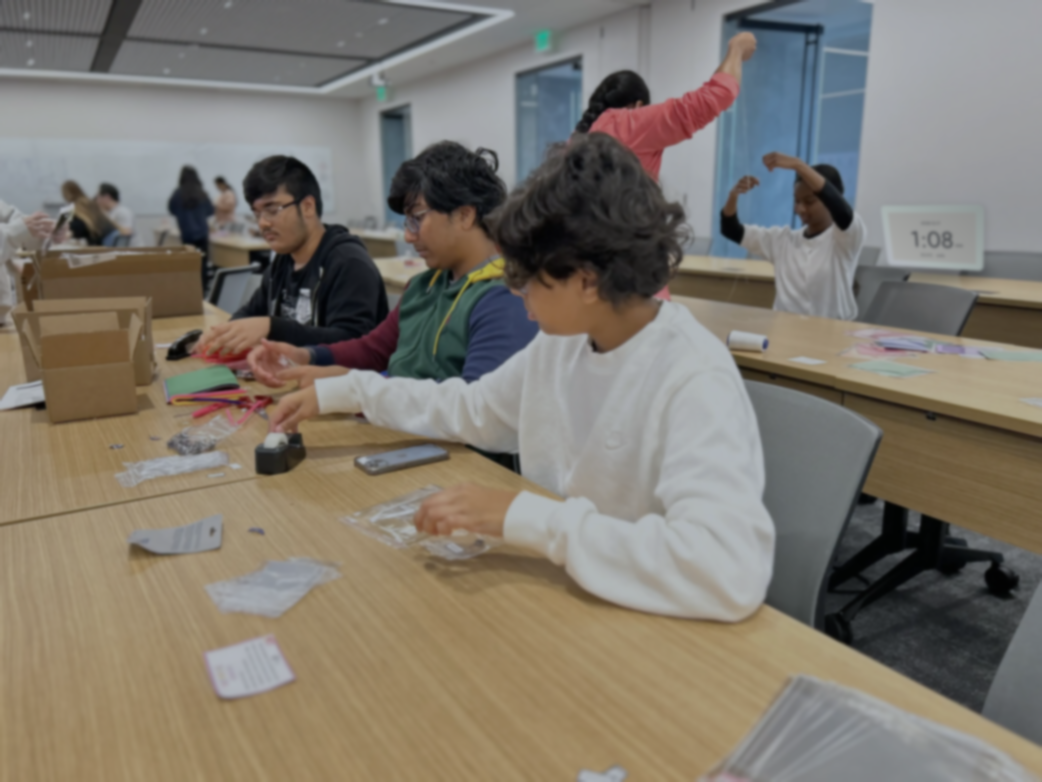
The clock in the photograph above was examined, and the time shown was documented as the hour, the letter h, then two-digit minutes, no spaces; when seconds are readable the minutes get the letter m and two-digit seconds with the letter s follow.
1h08
